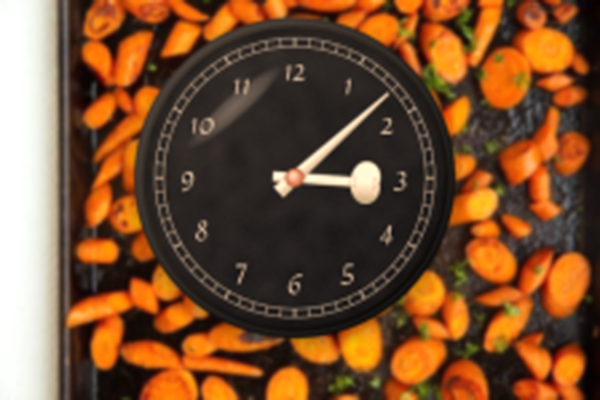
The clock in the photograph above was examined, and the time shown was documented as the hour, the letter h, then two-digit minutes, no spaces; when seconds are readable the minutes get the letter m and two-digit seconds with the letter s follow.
3h08
